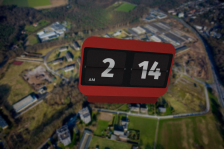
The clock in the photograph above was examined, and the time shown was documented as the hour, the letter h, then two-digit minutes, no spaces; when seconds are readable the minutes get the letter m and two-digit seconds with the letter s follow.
2h14
